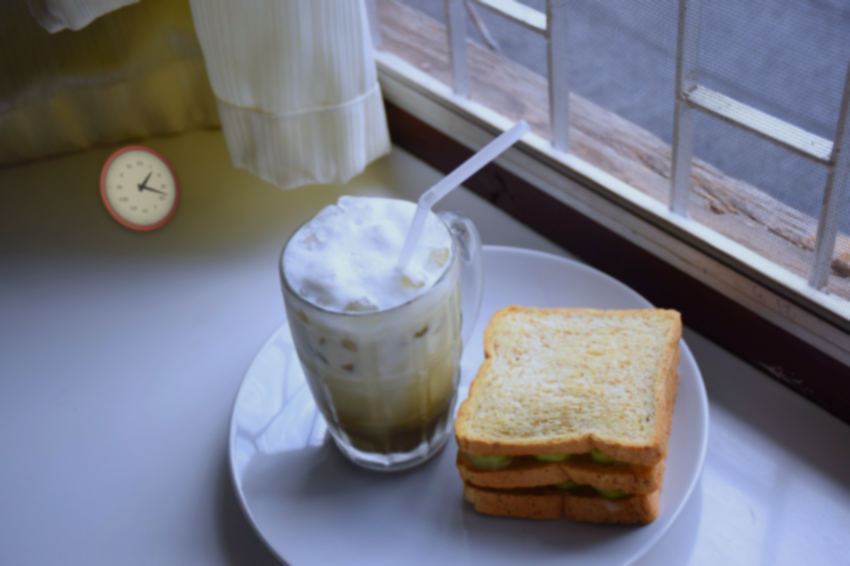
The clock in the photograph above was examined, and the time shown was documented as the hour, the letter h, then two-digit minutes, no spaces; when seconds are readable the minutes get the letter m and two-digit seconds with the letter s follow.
1h18
